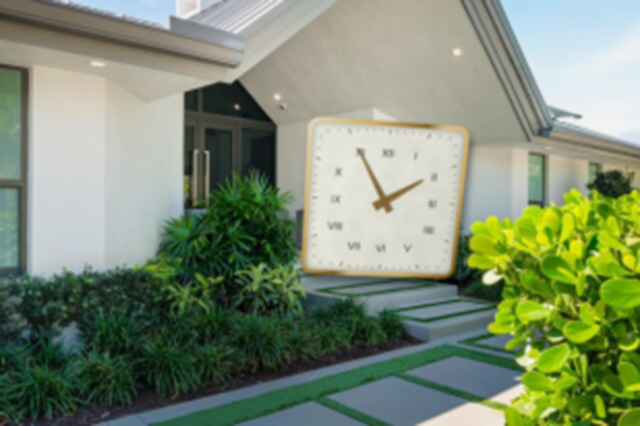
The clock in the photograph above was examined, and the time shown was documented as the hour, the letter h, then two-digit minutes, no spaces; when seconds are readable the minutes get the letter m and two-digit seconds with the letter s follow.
1h55
